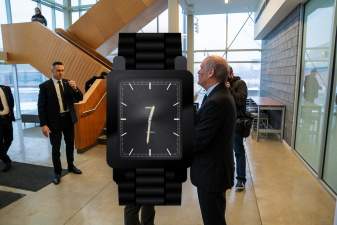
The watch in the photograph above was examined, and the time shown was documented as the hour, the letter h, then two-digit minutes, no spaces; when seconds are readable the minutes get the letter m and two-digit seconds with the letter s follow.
12h31
